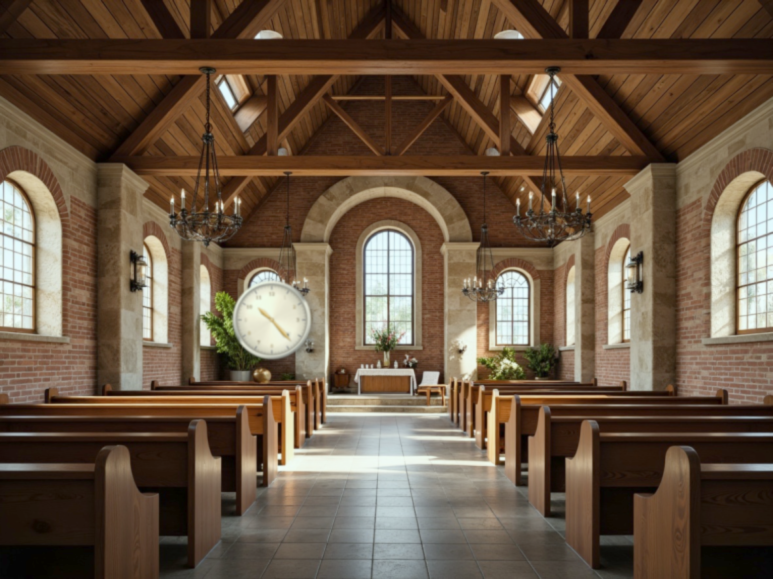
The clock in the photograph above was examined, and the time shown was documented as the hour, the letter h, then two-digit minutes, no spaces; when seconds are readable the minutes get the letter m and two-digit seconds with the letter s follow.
10h23
